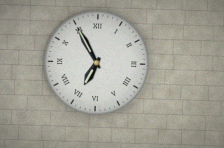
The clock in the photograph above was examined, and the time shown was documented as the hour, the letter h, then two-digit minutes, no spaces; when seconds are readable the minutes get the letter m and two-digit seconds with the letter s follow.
6h55
